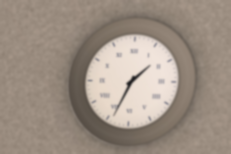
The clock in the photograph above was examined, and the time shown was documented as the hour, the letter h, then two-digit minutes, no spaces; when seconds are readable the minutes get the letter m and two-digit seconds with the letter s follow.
1h34
